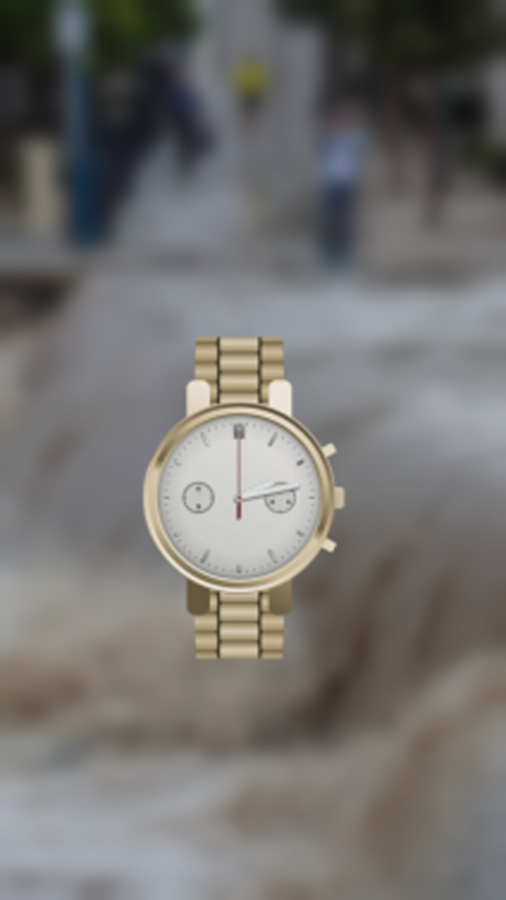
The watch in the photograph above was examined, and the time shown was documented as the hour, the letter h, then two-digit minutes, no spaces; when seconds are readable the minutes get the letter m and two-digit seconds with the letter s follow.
2h13
